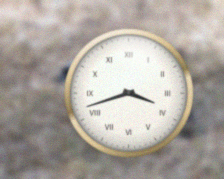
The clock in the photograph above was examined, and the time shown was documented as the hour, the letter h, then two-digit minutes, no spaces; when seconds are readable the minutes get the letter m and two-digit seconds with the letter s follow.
3h42
